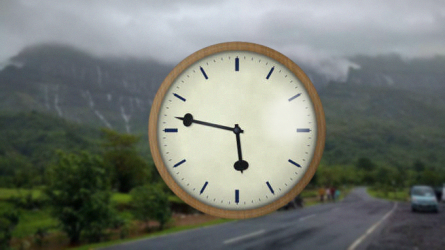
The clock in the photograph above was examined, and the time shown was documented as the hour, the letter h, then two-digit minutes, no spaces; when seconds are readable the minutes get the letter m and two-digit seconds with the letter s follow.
5h47
